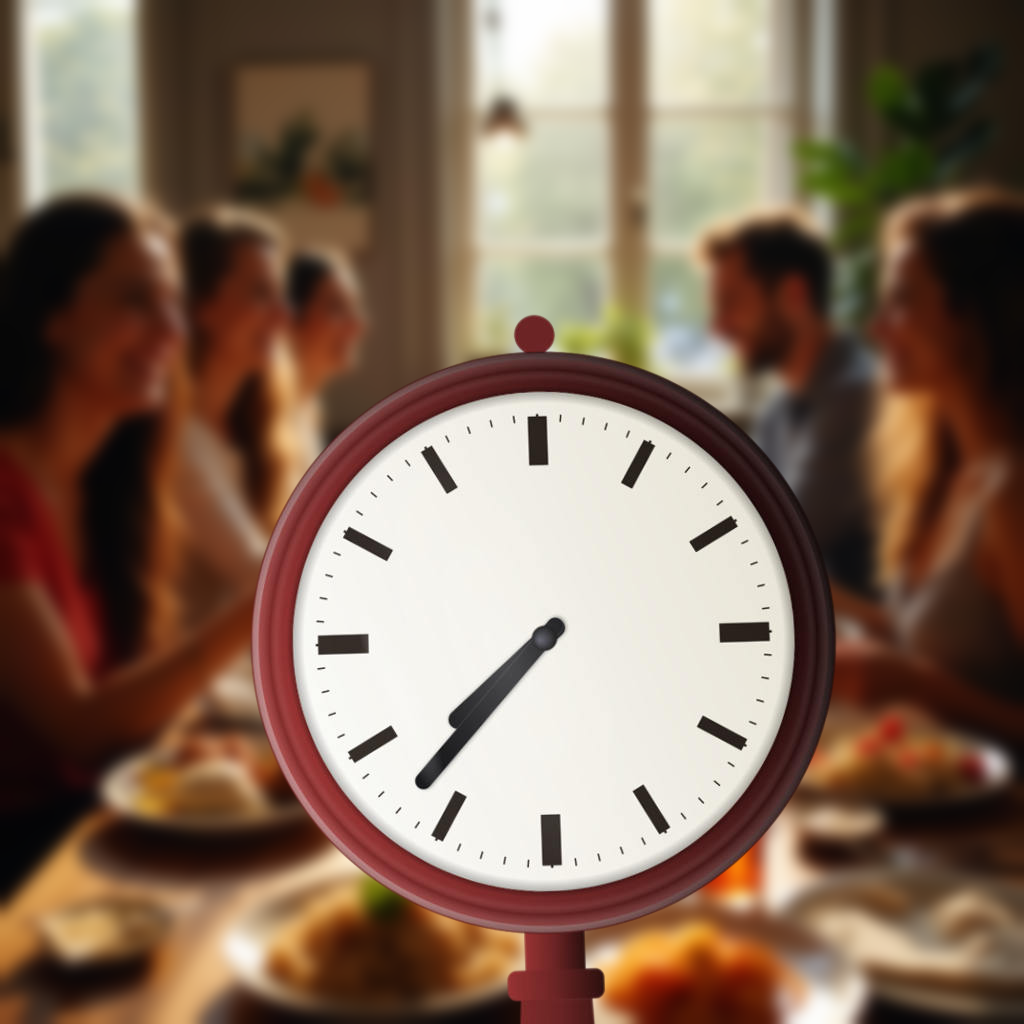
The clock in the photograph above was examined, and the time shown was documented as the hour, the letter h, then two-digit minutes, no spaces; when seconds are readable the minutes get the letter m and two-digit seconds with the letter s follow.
7h37
